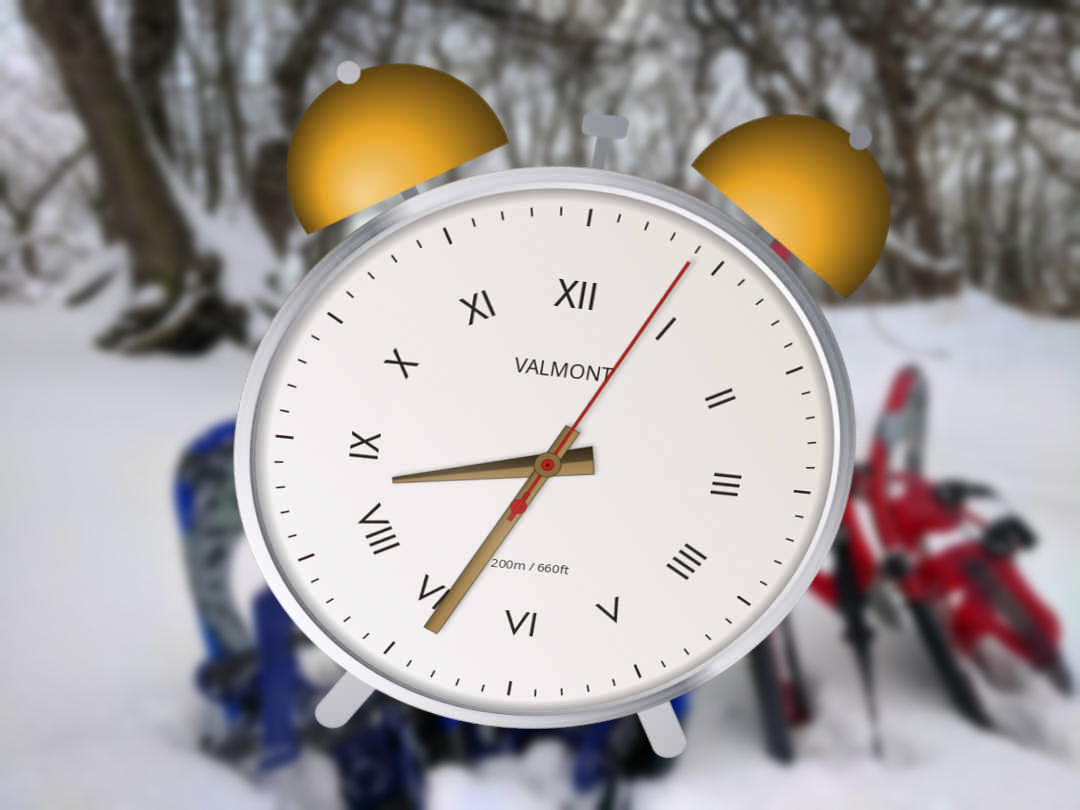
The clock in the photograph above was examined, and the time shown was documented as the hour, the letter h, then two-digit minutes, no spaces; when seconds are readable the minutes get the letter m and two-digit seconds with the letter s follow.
8h34m04s
